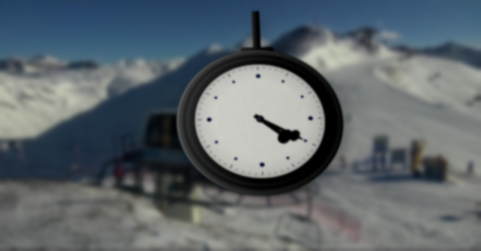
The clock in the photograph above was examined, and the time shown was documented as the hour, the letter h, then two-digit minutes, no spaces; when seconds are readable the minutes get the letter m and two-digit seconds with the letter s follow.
4h20
